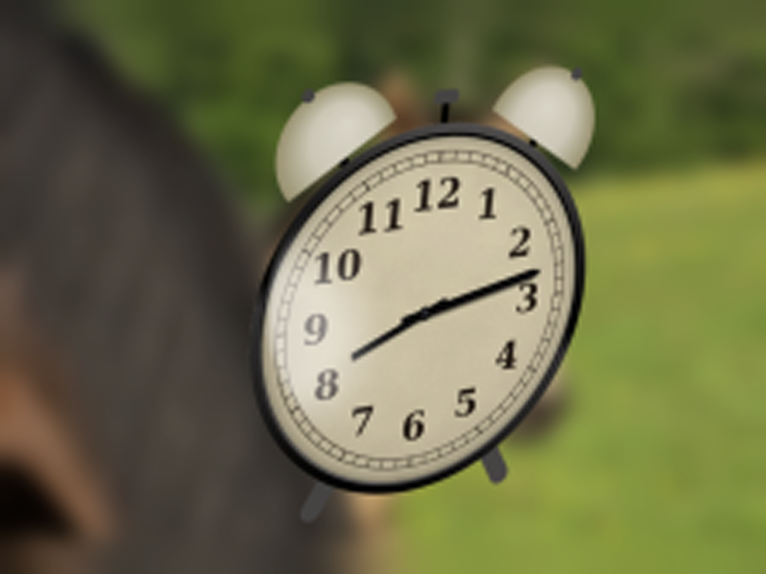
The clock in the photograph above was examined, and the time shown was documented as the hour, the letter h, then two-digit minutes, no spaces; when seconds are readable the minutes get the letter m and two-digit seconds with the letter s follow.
8h13
